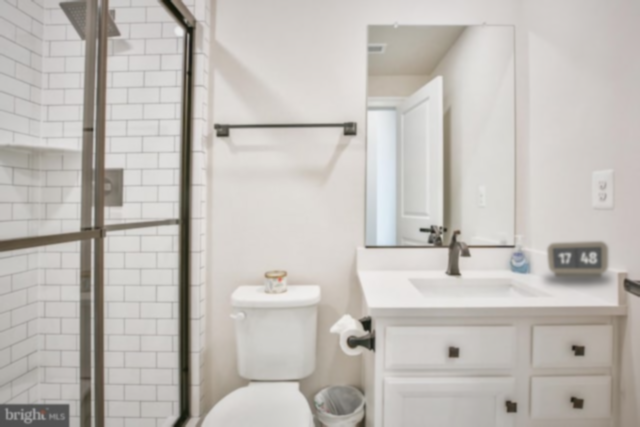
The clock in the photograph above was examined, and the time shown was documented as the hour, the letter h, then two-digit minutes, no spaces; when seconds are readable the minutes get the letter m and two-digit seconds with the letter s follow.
17h48
